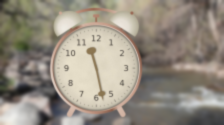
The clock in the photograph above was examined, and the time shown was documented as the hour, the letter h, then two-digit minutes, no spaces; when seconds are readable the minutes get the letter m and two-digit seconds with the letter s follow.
11h28
